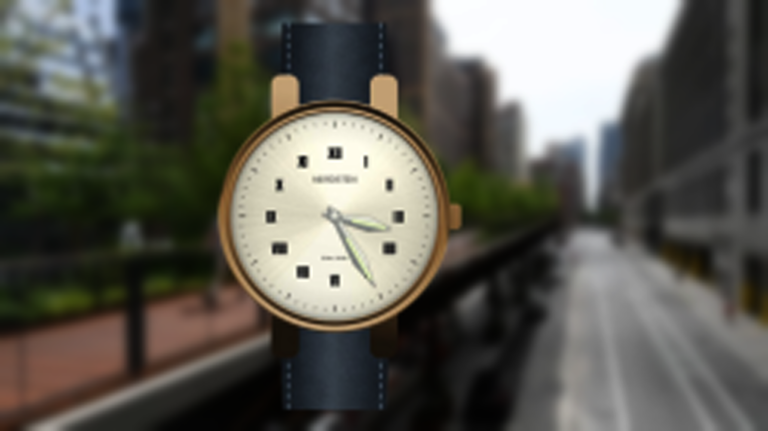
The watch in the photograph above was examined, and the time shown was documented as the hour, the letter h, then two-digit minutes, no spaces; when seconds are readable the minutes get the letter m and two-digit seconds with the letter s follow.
3h25
